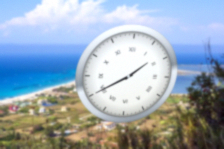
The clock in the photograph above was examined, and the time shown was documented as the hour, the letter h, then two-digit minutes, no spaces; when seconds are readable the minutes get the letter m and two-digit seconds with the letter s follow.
1h40
